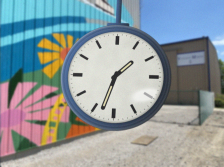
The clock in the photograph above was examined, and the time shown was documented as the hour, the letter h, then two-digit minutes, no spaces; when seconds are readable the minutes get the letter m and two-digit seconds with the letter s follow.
1h33
